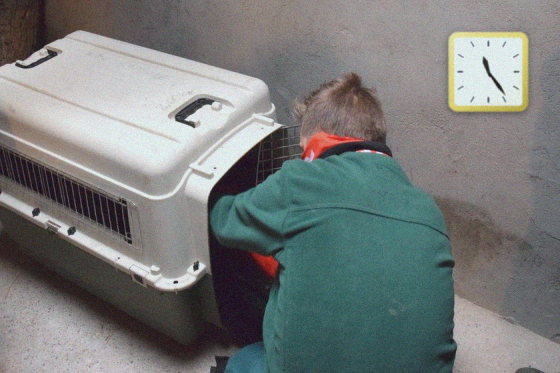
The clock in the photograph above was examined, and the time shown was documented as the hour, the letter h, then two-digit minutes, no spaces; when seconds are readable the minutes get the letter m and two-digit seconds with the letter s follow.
11h24
